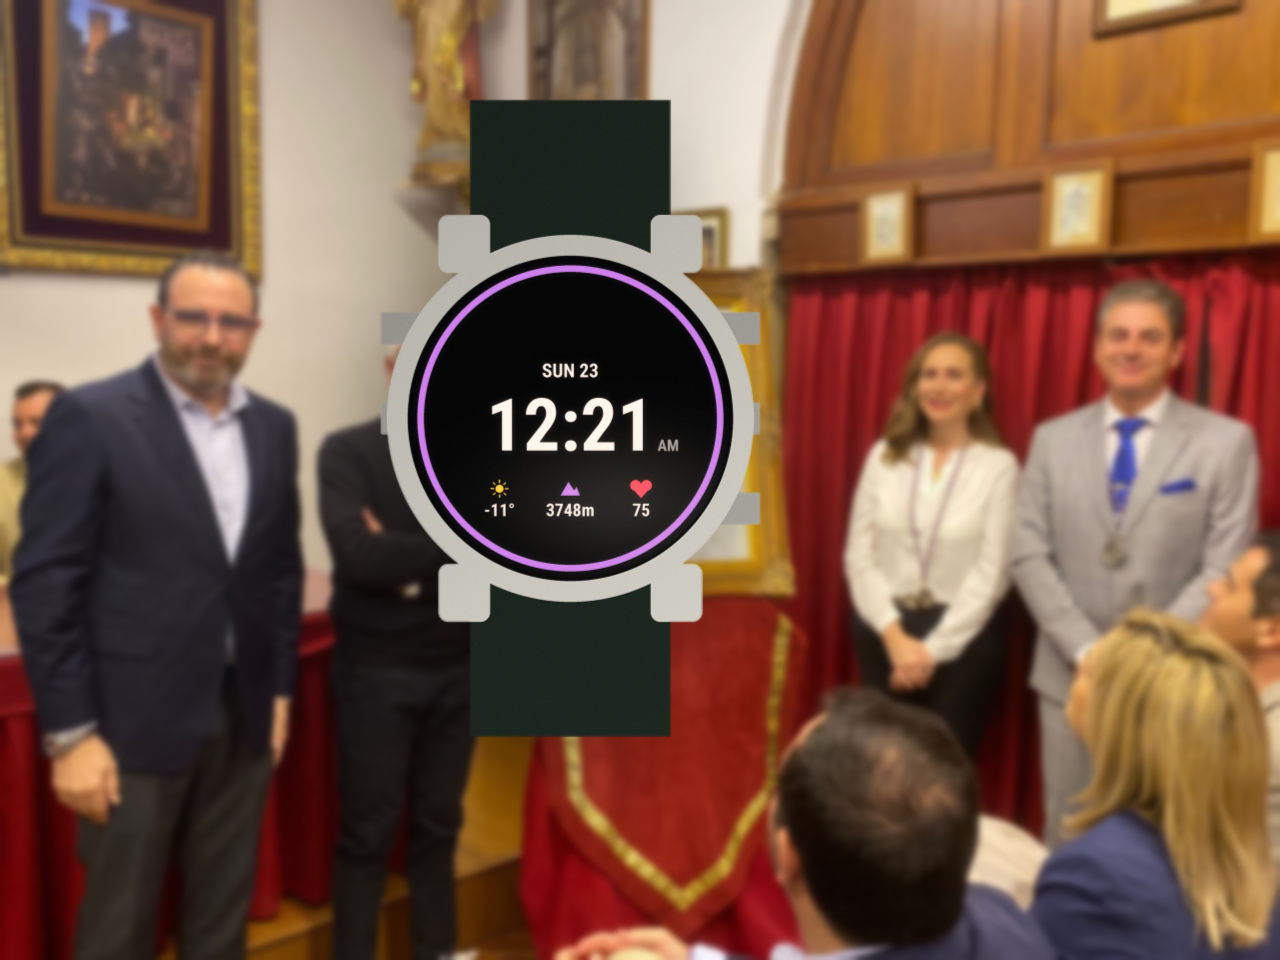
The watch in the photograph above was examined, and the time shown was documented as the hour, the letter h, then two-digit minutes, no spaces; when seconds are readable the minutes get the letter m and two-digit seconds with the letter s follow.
12h21
